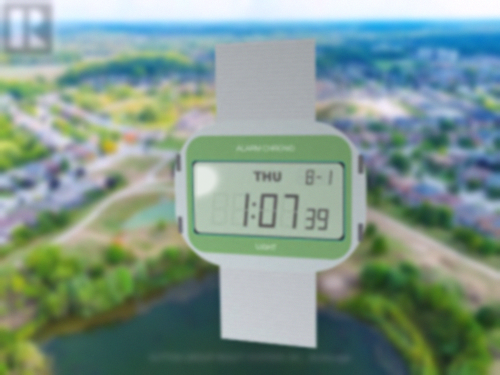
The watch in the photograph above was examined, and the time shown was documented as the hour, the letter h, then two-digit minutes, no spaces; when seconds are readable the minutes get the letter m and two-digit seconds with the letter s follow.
1h07m39s
